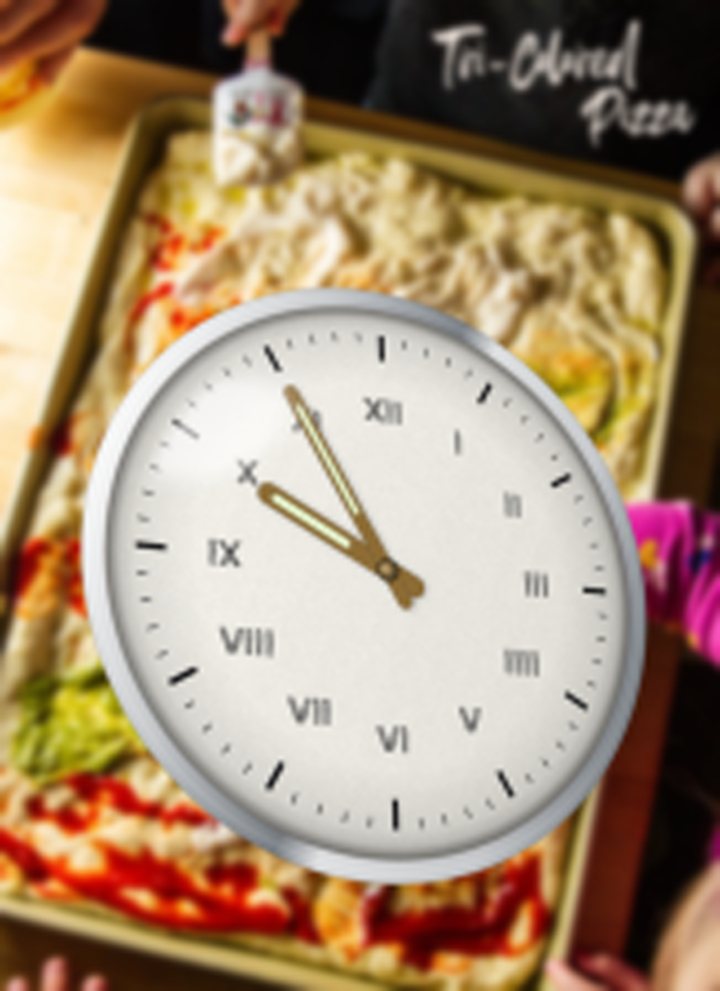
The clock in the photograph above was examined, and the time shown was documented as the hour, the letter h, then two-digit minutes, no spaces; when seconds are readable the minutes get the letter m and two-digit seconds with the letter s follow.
9h55
